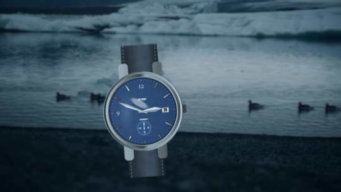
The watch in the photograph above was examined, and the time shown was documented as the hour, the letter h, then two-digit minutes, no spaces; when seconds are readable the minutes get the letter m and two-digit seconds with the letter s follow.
2h49
